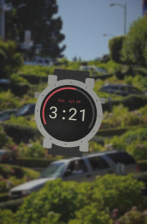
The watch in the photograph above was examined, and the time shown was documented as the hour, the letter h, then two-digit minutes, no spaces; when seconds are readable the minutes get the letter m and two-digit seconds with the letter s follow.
3h21
